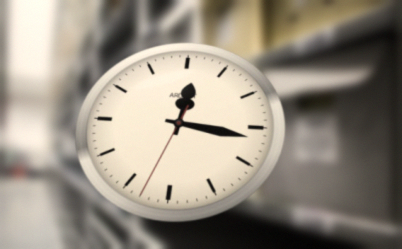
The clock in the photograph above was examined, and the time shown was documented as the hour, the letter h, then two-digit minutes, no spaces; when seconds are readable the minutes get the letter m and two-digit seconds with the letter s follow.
12h16m33s
